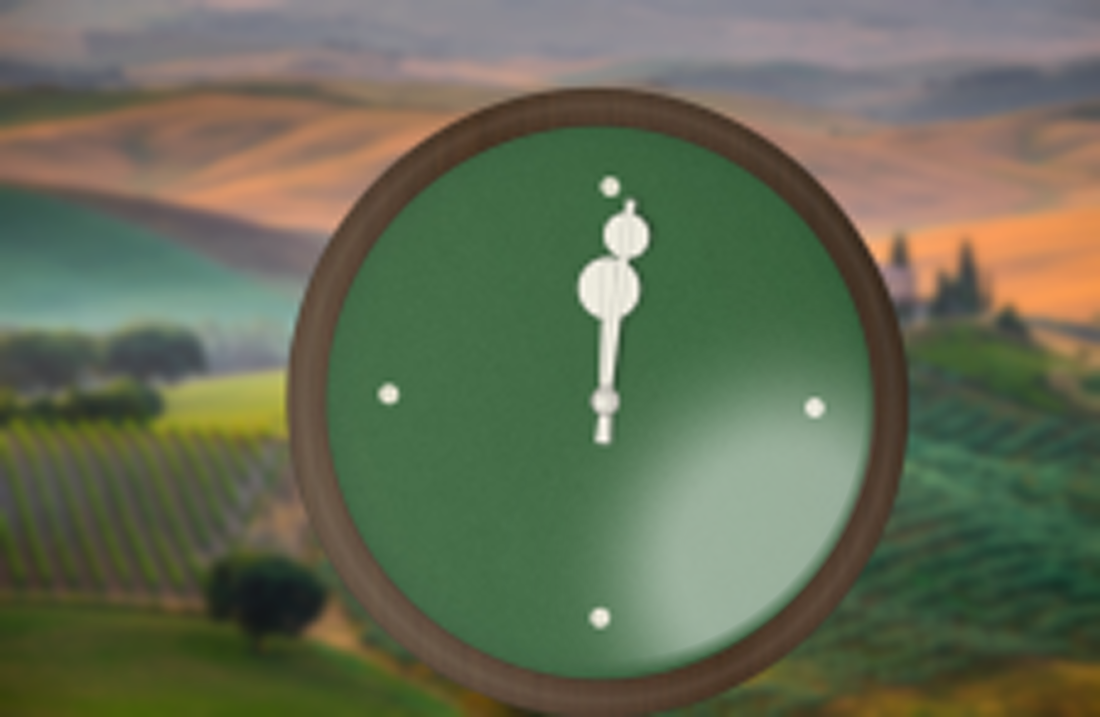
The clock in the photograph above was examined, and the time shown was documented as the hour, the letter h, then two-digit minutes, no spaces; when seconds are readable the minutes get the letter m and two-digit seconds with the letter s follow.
12h01
